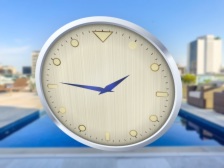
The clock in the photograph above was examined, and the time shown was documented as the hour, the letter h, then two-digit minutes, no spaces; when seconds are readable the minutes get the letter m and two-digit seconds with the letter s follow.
1h46
